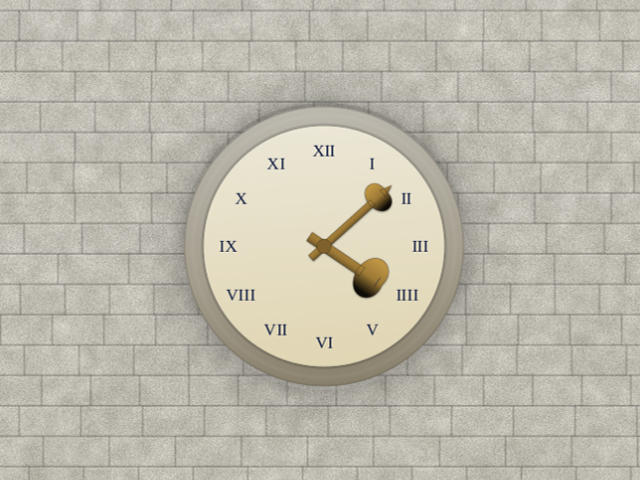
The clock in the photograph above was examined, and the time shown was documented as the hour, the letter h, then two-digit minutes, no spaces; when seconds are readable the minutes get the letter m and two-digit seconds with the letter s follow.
4h08
